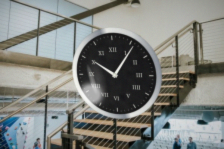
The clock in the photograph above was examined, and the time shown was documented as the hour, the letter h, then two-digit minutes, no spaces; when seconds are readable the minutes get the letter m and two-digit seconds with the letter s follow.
10h06
